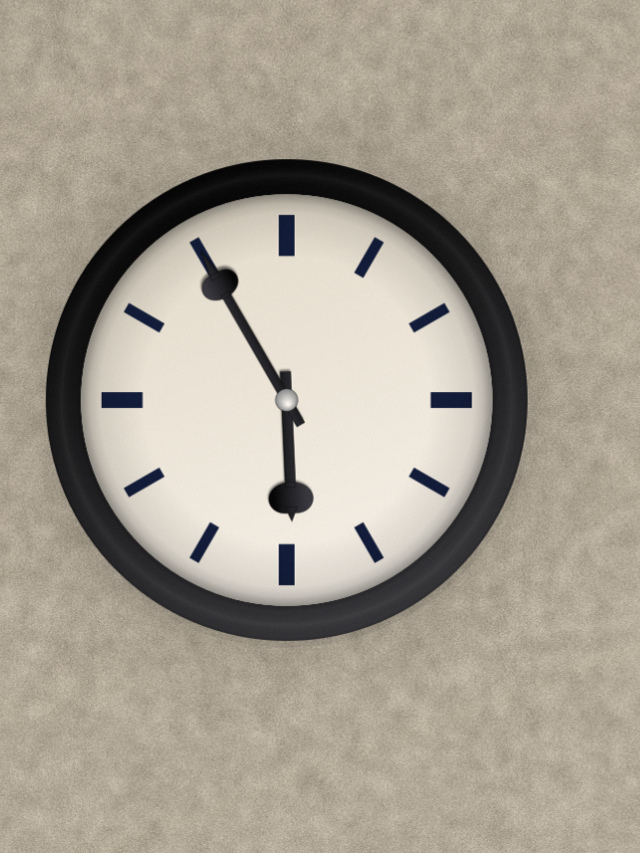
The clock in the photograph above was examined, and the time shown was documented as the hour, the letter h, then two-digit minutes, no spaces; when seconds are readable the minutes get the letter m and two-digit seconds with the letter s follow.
5h55
